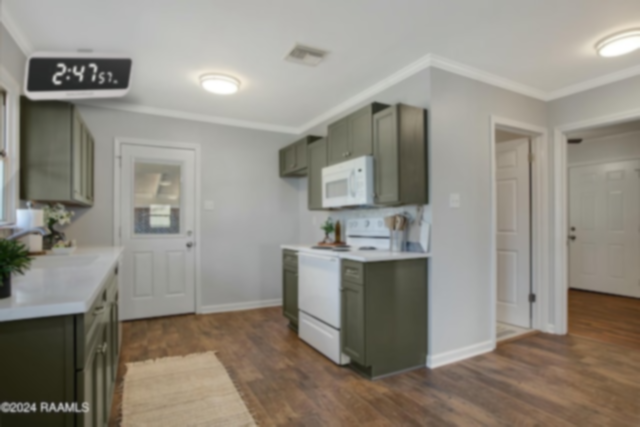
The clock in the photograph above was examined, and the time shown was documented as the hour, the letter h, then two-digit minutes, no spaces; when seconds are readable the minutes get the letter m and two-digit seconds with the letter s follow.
2h47
